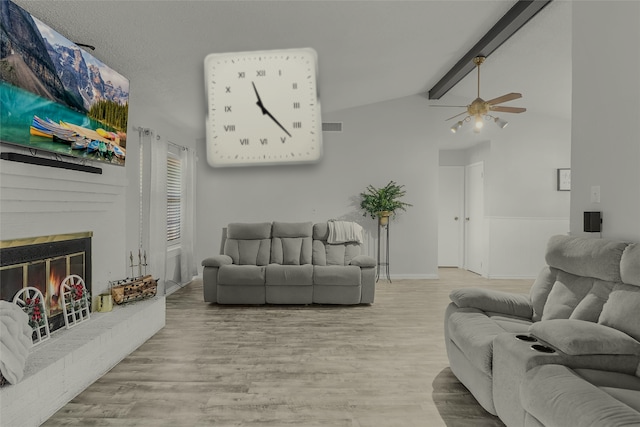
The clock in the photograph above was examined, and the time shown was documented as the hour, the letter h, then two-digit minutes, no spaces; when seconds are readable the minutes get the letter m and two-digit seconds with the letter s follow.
11h23
